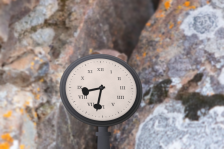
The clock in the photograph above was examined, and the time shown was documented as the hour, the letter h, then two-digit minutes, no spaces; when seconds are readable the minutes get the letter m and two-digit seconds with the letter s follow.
8h32
